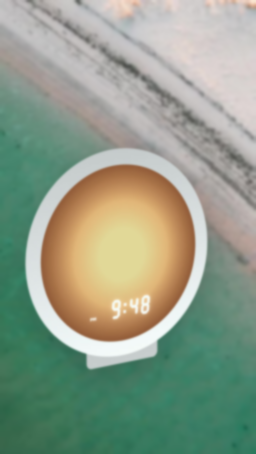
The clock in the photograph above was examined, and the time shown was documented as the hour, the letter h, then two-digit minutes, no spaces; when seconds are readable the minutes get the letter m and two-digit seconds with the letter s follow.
9h48
